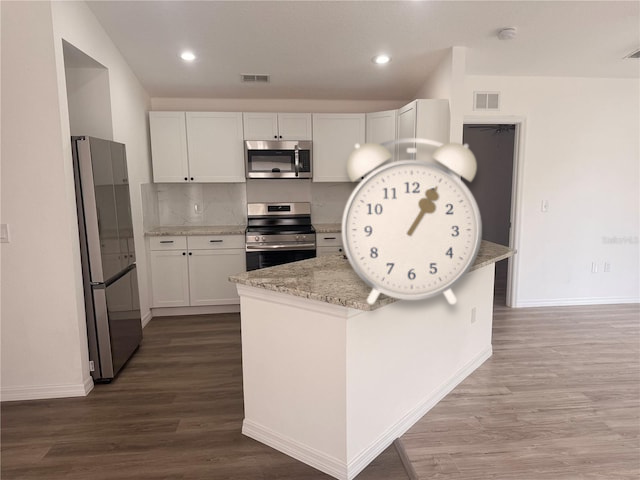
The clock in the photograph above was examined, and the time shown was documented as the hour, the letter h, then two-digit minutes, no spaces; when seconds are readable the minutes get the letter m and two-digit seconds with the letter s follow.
1h05
